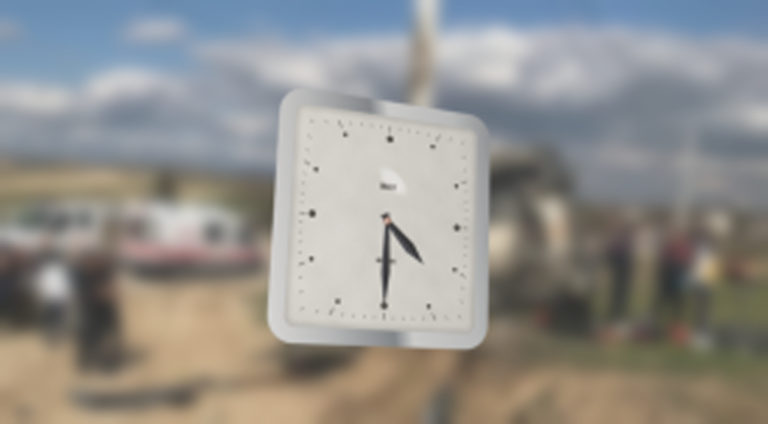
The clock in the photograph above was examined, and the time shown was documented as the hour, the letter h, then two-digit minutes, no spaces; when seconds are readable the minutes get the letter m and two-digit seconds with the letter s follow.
4h30
